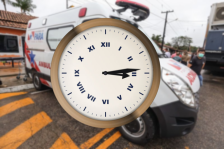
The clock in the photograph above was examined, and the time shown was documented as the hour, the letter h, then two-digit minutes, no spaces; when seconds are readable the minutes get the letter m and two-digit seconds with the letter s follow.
3h14
